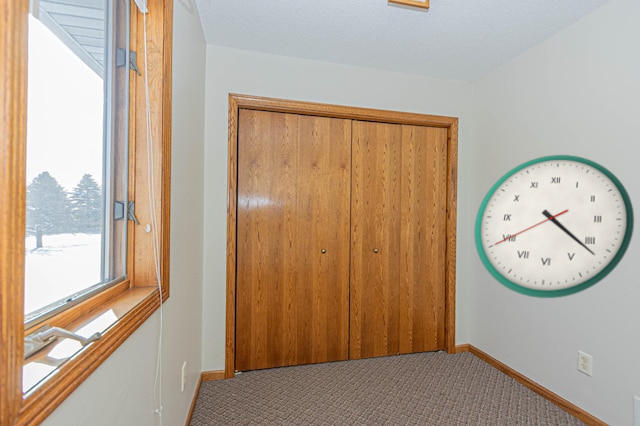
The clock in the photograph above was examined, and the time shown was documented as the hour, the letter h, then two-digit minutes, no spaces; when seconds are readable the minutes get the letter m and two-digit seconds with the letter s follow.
4h21m40s
